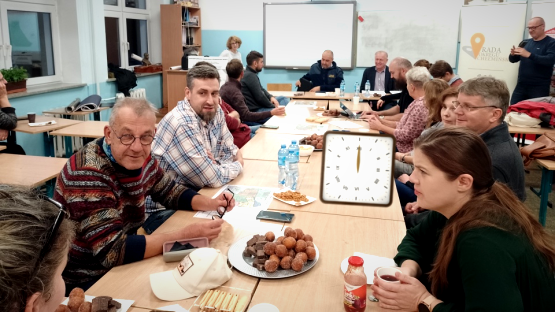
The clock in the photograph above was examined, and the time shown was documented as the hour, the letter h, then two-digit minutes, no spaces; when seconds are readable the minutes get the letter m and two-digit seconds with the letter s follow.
12h00
